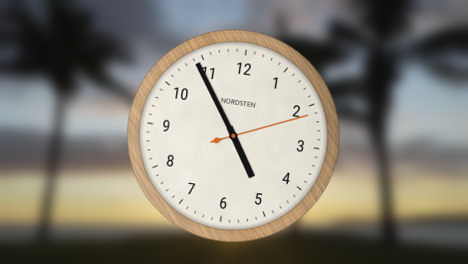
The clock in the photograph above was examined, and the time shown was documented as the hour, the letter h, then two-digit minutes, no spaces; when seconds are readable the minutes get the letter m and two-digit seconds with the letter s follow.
4h54m11s
